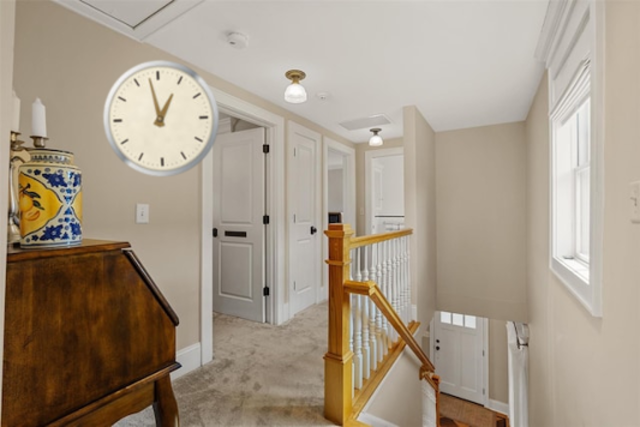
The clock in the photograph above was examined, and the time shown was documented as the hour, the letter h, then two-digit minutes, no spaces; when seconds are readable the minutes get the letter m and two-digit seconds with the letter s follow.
12h58
